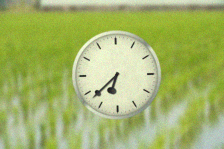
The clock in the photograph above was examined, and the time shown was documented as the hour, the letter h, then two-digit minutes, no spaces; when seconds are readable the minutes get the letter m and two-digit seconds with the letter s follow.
6h38
